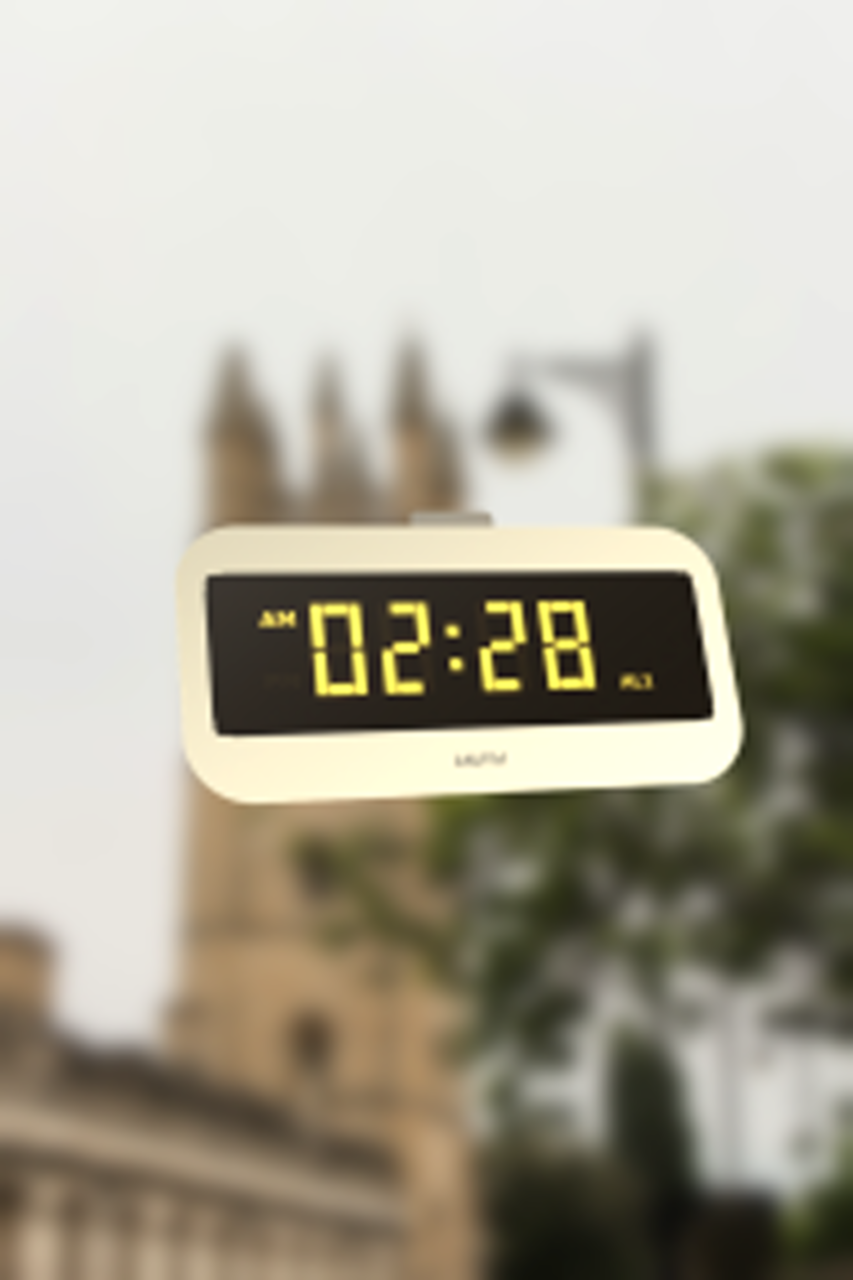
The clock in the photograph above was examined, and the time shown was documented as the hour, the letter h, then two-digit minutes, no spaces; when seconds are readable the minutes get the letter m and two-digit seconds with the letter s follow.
2h28
